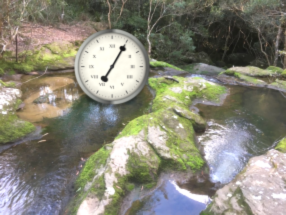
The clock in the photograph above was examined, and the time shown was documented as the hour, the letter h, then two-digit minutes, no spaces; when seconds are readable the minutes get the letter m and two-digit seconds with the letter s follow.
7h05
